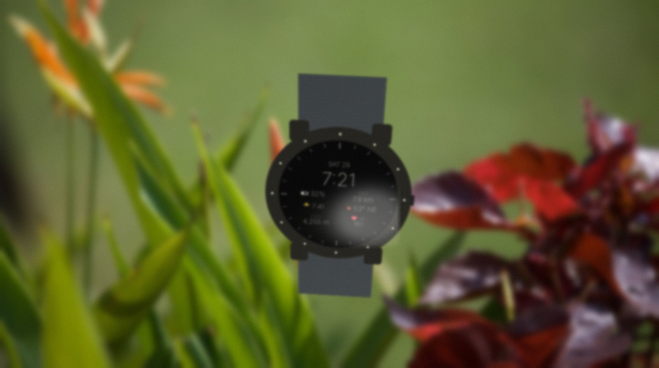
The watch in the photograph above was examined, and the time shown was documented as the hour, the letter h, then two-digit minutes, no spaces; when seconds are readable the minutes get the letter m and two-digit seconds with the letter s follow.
7h21
